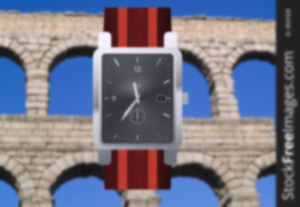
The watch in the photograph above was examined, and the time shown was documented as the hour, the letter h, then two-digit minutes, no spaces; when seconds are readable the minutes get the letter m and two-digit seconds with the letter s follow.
11h36
